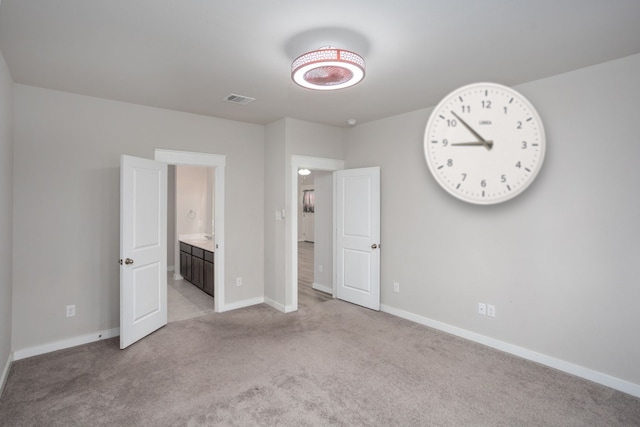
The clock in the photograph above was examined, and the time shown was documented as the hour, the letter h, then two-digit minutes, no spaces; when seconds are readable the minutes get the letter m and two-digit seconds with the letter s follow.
8h52
